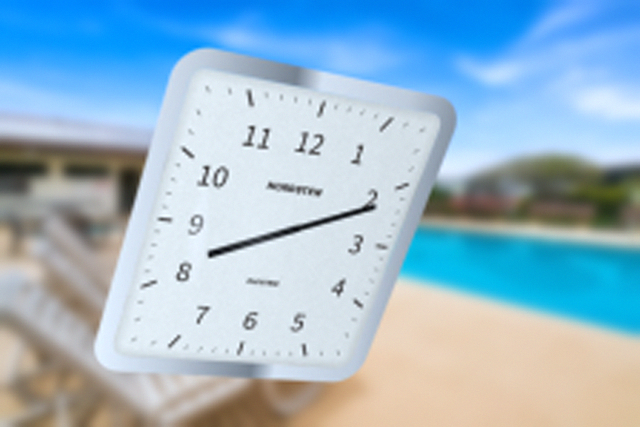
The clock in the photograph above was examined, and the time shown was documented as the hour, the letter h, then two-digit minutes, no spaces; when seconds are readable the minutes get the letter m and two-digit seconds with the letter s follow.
8h11
